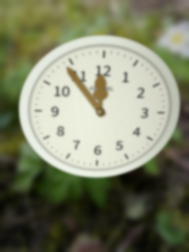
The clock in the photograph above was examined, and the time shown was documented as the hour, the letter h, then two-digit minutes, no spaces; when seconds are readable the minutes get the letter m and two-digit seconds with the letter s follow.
11h54
